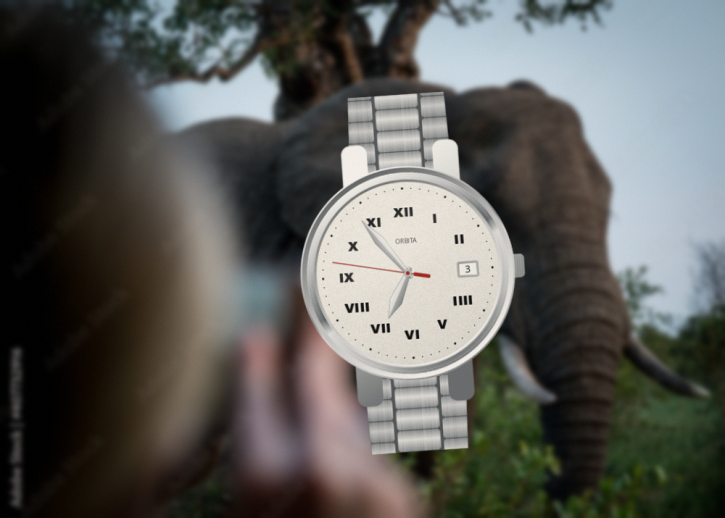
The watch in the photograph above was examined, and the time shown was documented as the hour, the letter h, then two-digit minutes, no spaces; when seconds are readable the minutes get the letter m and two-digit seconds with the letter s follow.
6h53m47s
